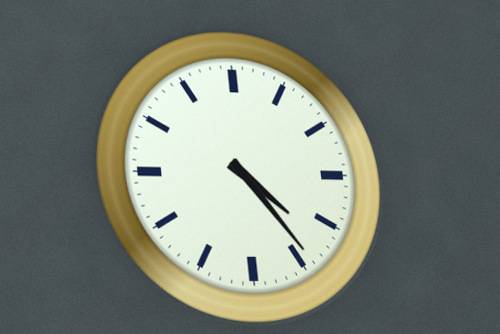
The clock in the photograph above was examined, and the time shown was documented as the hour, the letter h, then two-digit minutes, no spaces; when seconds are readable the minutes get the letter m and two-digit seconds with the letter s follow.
4h24
